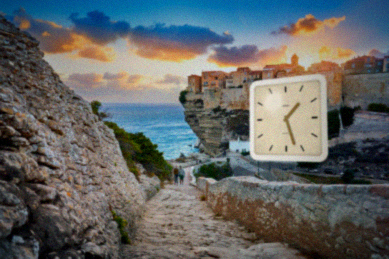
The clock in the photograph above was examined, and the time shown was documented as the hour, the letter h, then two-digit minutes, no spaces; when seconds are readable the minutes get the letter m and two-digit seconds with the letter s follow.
1h27
